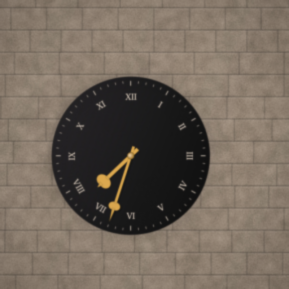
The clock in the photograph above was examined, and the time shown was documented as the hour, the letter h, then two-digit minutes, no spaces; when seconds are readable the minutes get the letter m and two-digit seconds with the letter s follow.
7h33
